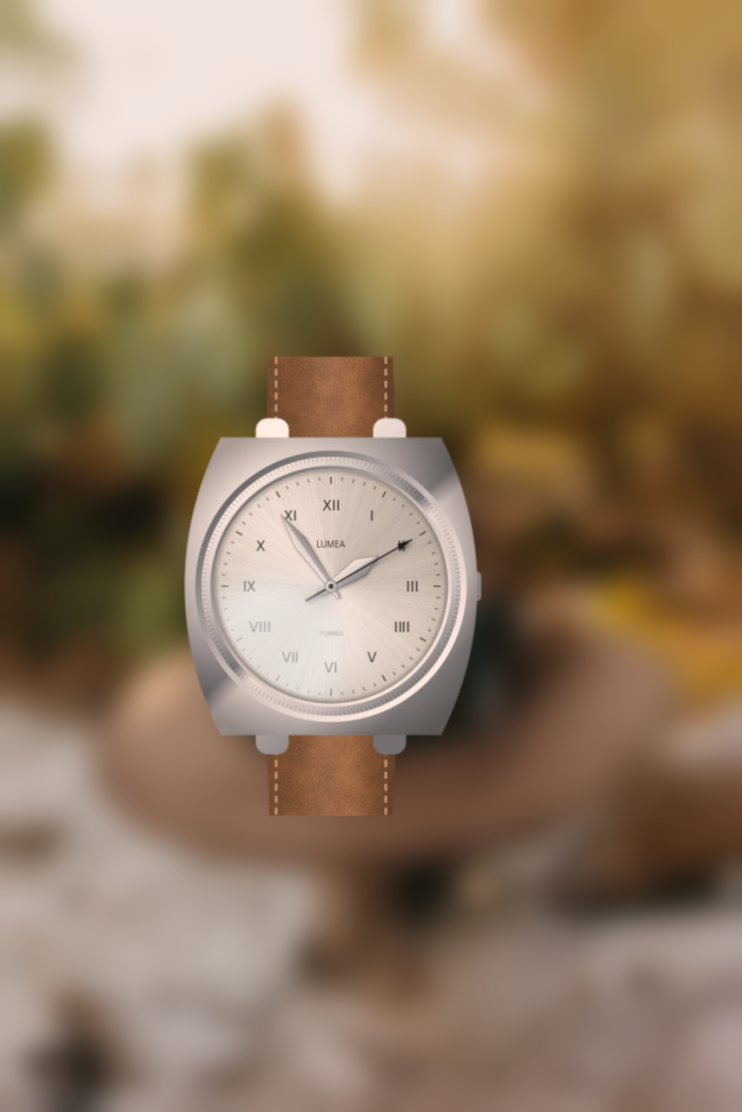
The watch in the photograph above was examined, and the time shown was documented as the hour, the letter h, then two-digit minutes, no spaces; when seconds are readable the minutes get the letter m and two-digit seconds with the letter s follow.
1h54m10s
